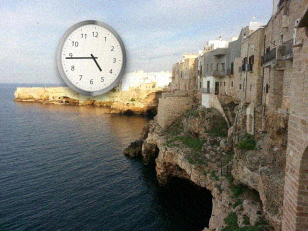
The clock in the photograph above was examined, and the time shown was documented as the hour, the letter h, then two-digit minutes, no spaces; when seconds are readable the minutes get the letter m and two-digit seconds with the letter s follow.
4h44
